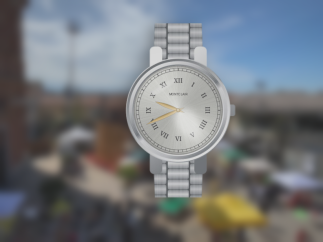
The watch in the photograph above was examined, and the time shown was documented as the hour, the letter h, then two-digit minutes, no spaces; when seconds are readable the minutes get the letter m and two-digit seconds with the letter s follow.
9h41
